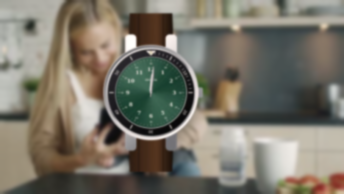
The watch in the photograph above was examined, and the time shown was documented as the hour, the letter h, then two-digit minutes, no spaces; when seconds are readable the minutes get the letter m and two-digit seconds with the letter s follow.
12h01
